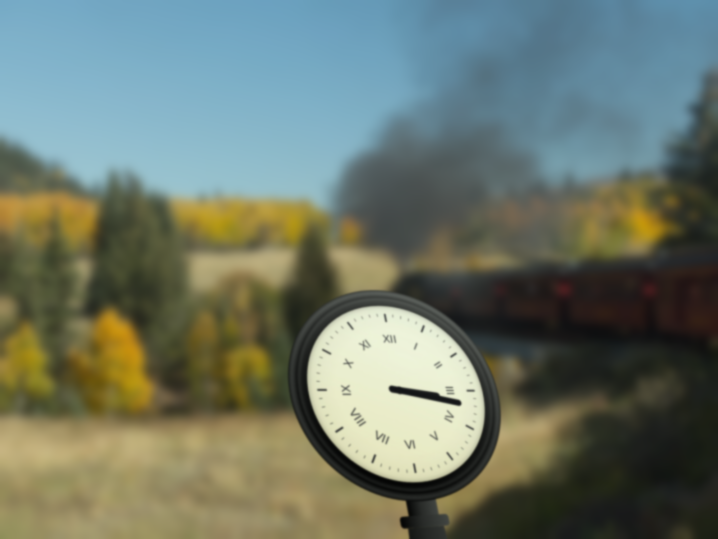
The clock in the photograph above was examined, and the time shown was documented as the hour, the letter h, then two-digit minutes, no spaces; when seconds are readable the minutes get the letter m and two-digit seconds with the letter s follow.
3h17
